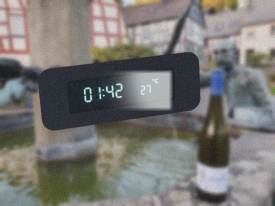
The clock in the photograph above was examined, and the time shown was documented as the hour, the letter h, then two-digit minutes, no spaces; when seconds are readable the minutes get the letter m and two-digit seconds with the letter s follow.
1h42
